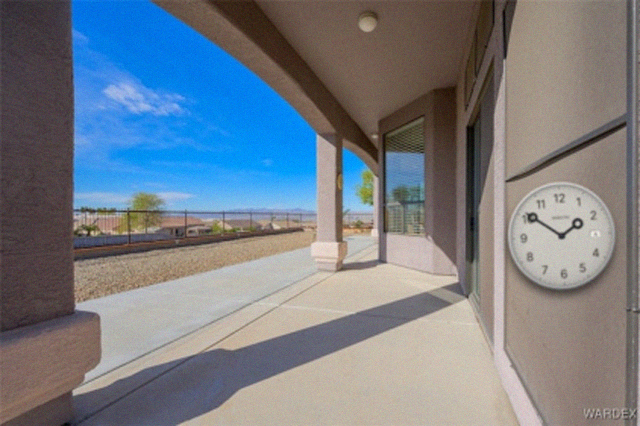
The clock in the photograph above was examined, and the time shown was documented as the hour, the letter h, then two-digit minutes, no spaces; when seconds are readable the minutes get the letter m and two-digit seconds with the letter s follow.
1h51
